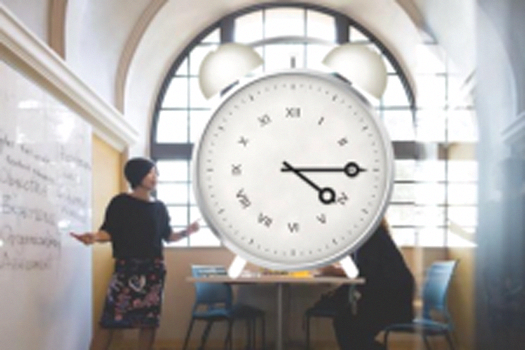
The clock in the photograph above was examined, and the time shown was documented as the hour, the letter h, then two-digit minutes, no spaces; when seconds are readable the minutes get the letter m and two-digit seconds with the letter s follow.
4h15
